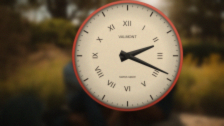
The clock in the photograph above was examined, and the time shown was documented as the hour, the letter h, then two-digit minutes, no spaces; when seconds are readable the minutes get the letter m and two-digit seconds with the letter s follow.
2h19
